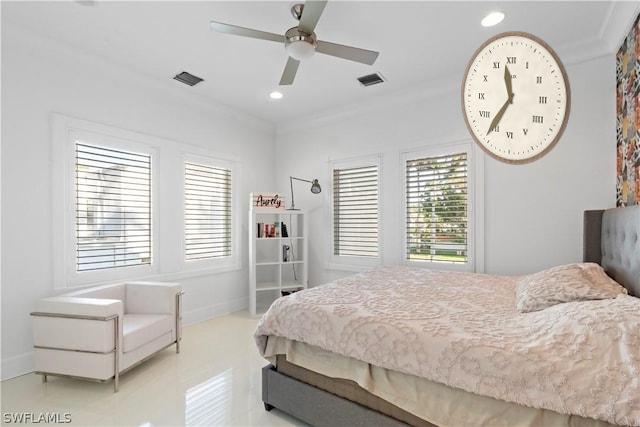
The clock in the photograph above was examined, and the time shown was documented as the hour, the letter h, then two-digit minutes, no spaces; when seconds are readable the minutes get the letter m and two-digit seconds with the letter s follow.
11h36
